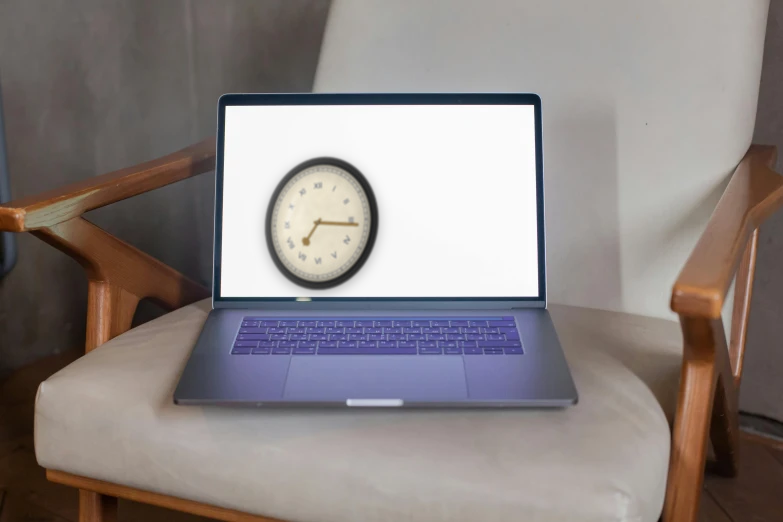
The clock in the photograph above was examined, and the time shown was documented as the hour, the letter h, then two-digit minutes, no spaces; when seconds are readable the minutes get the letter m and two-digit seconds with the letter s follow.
7h16
